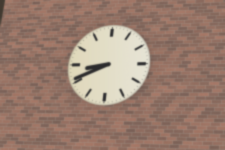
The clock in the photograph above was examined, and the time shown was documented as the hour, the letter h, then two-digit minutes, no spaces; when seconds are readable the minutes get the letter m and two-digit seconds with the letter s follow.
8h41
